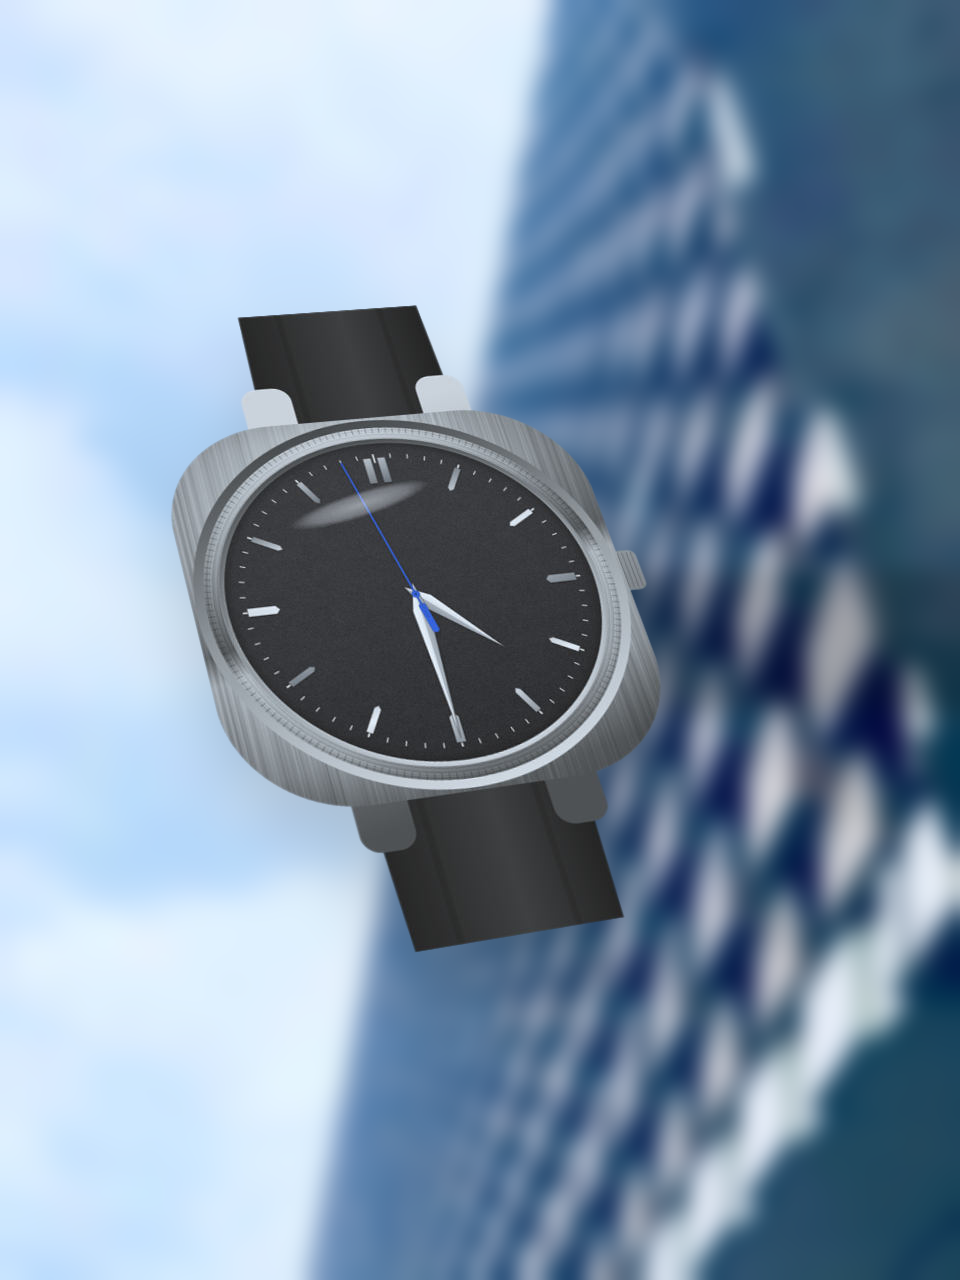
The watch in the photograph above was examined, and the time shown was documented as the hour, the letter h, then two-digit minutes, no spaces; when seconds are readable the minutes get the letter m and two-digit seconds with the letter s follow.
4h29m58s
